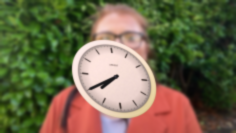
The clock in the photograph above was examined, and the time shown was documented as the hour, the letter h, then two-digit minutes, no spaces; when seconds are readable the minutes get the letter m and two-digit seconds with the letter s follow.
7h40
